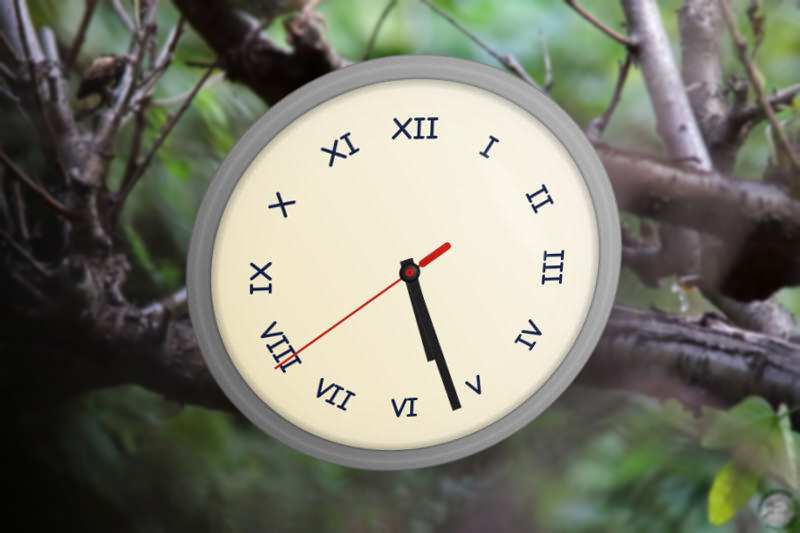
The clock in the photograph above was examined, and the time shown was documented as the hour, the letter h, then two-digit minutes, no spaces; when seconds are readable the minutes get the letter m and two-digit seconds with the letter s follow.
5h26m39s
